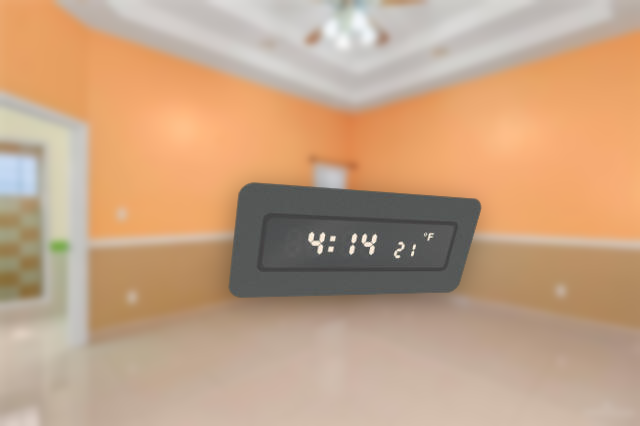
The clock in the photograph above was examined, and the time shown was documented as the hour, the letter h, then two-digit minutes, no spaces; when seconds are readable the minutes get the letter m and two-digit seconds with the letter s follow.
4h14
